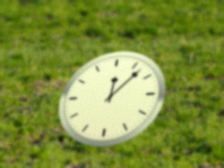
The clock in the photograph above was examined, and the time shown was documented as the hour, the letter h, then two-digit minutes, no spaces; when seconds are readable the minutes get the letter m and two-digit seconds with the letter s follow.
12h07
